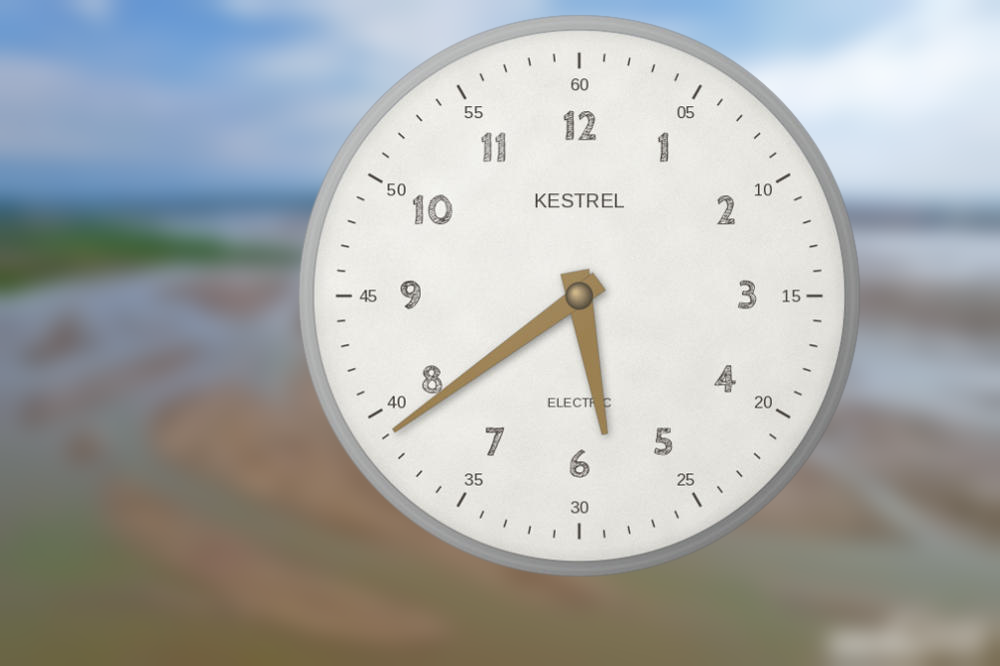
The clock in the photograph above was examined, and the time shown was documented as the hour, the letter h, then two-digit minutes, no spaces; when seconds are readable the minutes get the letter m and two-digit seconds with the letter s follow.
5h39
